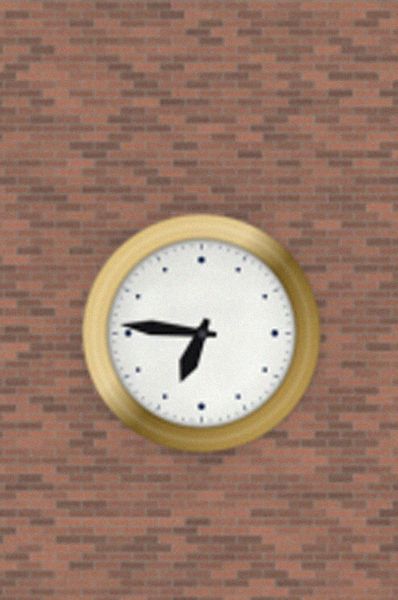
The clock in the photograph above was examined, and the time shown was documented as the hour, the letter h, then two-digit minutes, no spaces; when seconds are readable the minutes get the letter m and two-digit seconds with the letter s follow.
6h46
